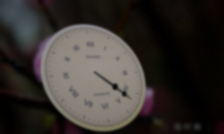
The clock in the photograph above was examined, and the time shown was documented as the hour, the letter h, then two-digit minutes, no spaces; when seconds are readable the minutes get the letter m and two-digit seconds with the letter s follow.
4h22
